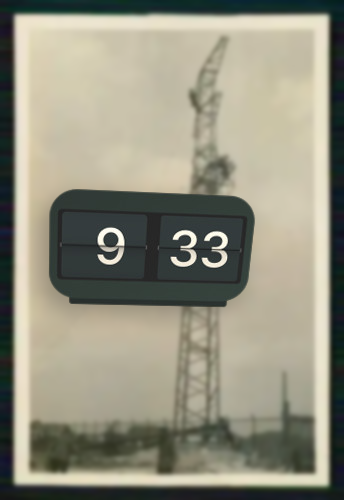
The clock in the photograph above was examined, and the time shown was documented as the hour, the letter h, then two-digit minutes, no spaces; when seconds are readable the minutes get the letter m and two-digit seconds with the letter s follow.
9h33
